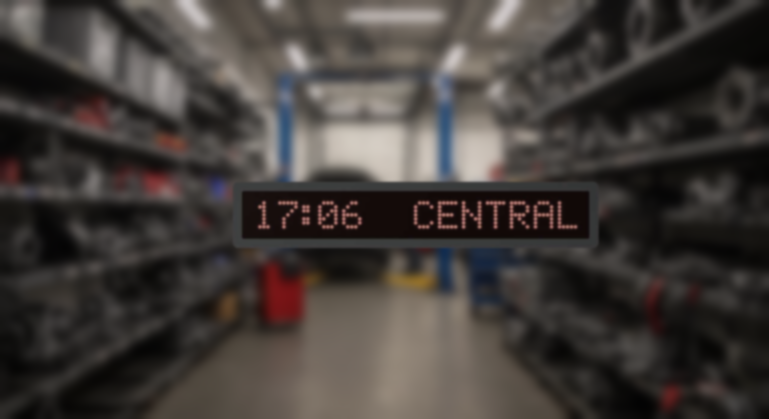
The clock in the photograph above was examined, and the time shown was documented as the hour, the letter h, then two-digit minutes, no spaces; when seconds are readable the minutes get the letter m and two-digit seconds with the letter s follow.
17h06
